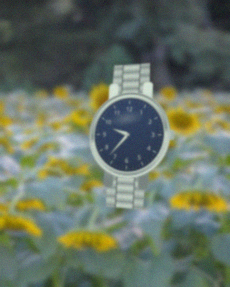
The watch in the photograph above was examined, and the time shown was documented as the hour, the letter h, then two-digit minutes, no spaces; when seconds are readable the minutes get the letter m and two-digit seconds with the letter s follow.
9h37
